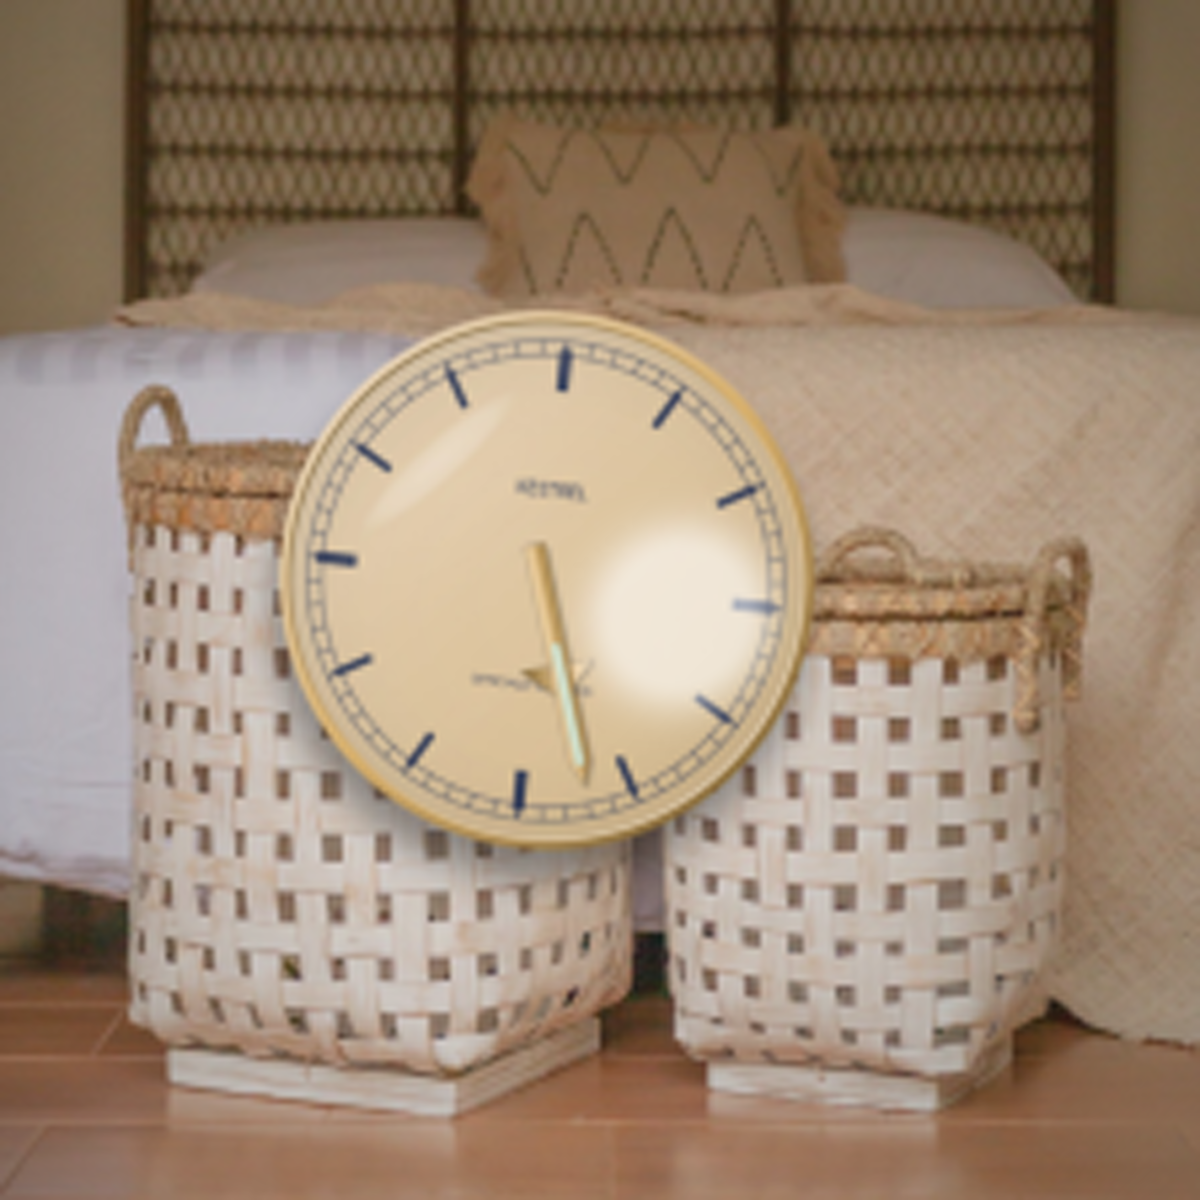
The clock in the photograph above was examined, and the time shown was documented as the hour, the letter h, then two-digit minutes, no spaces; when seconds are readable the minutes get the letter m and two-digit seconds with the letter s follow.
5h27
